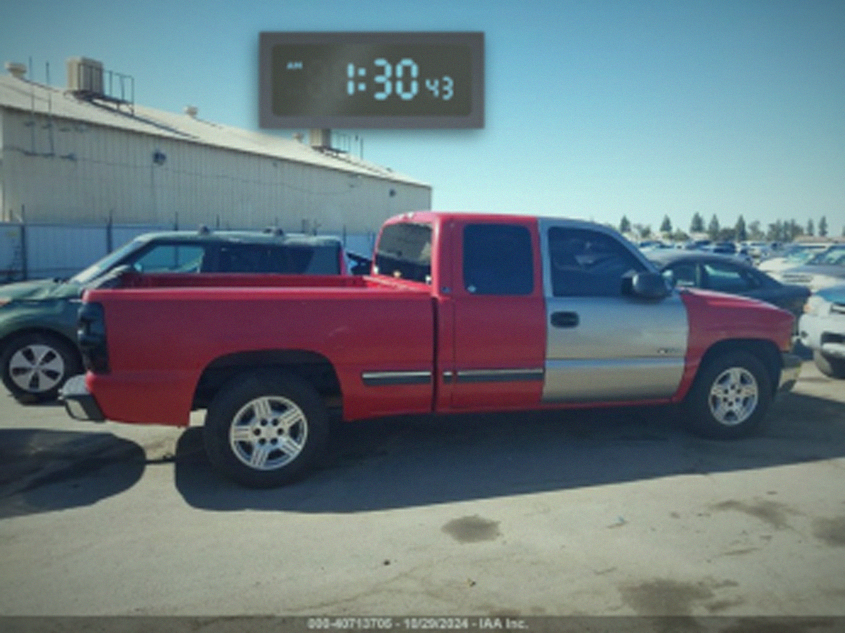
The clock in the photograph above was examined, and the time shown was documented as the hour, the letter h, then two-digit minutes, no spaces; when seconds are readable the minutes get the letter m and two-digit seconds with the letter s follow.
1h30m43s
